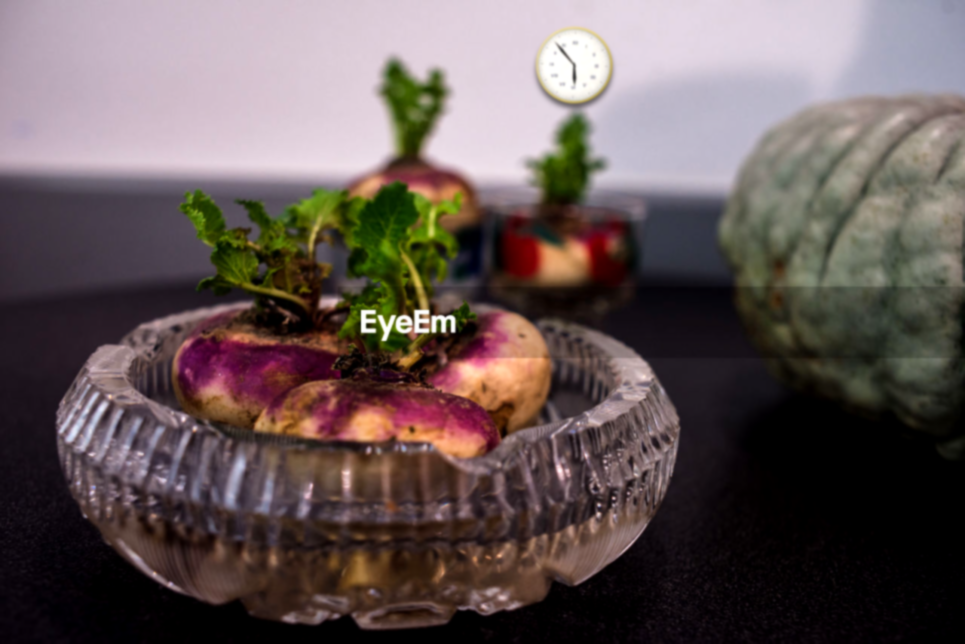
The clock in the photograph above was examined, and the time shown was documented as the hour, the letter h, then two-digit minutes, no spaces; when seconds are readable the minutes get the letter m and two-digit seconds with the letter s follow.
5h53
